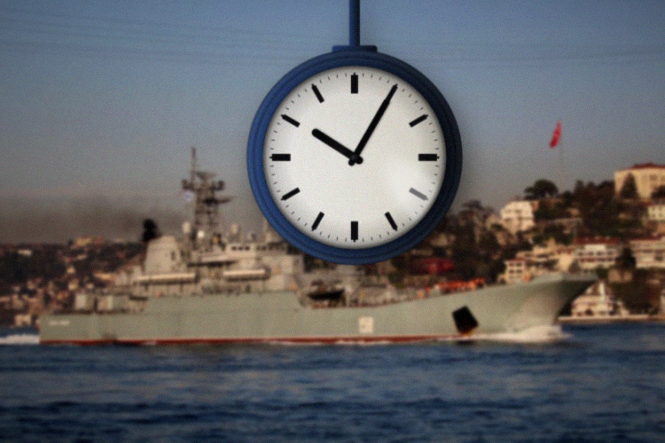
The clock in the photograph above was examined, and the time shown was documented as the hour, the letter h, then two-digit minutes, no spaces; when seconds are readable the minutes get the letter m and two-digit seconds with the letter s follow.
10h05
